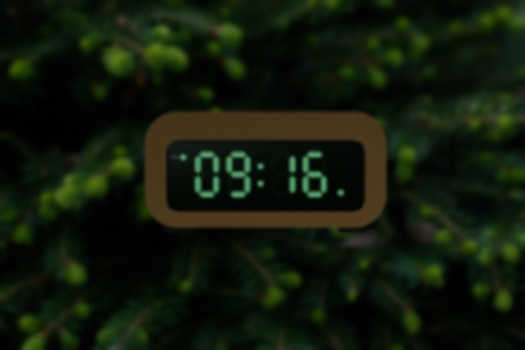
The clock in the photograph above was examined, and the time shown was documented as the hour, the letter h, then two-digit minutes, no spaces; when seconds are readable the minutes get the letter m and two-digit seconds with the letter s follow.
9h16
